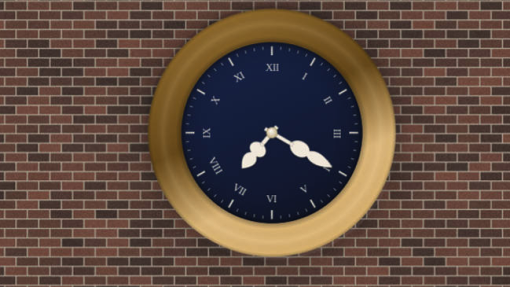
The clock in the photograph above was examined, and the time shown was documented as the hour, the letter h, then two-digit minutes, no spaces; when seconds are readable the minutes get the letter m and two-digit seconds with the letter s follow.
7h20
